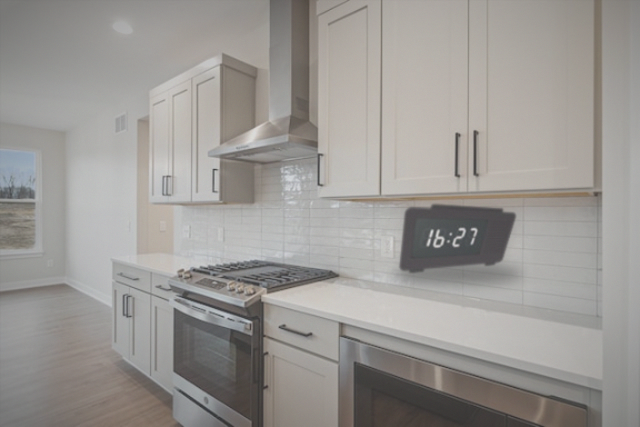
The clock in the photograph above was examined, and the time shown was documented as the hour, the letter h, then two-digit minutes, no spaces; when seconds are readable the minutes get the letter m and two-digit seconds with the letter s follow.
16h27
